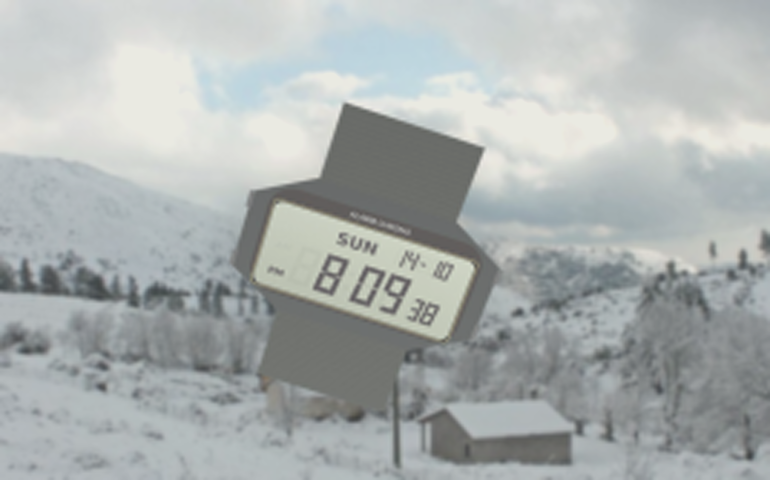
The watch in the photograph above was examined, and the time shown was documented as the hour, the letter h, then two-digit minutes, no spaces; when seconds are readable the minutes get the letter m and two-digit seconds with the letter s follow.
8h09m38s
